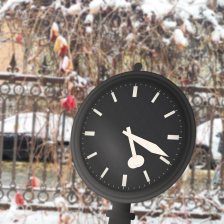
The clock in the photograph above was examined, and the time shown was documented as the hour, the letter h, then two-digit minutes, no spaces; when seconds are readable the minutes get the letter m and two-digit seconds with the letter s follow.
5h19
